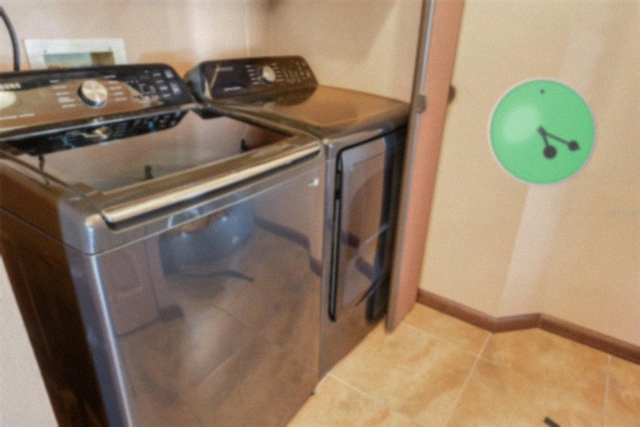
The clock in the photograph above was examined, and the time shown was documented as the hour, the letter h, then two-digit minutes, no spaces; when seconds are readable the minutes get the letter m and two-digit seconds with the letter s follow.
5h19
